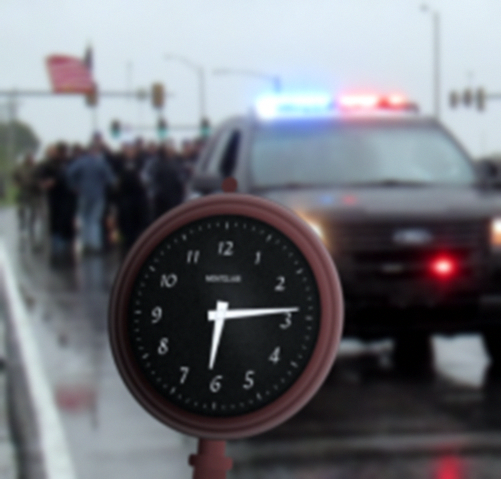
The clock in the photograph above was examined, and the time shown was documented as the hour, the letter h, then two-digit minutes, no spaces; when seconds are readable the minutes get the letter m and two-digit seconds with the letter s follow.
6h14
